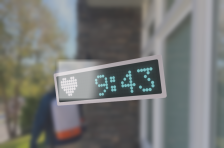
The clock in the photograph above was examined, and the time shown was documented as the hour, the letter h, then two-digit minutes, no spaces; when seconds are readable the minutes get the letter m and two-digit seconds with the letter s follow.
9h43
